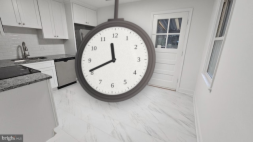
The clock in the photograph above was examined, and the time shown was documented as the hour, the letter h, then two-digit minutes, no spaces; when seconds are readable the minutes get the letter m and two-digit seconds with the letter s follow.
11h41
